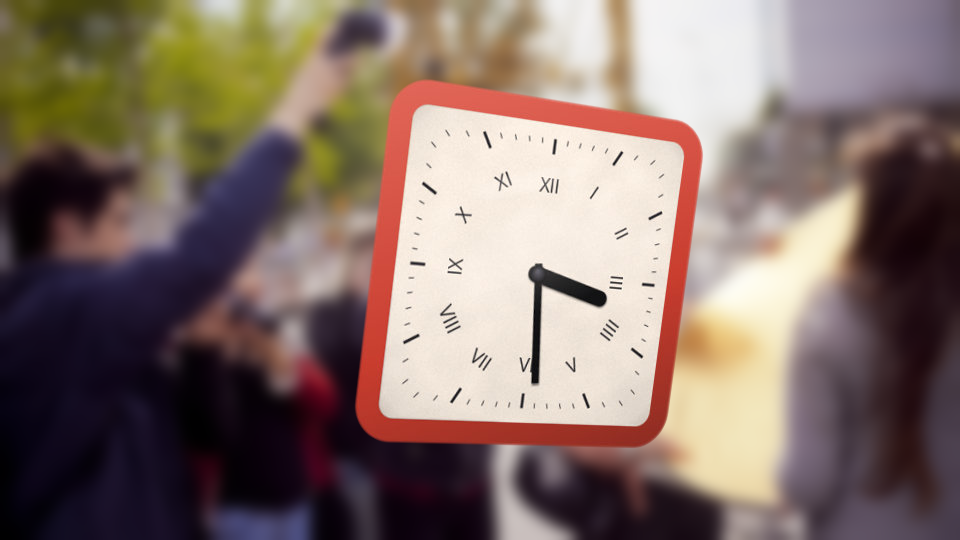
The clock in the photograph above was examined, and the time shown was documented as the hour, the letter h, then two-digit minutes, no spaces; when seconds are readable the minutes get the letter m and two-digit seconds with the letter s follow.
3h29
